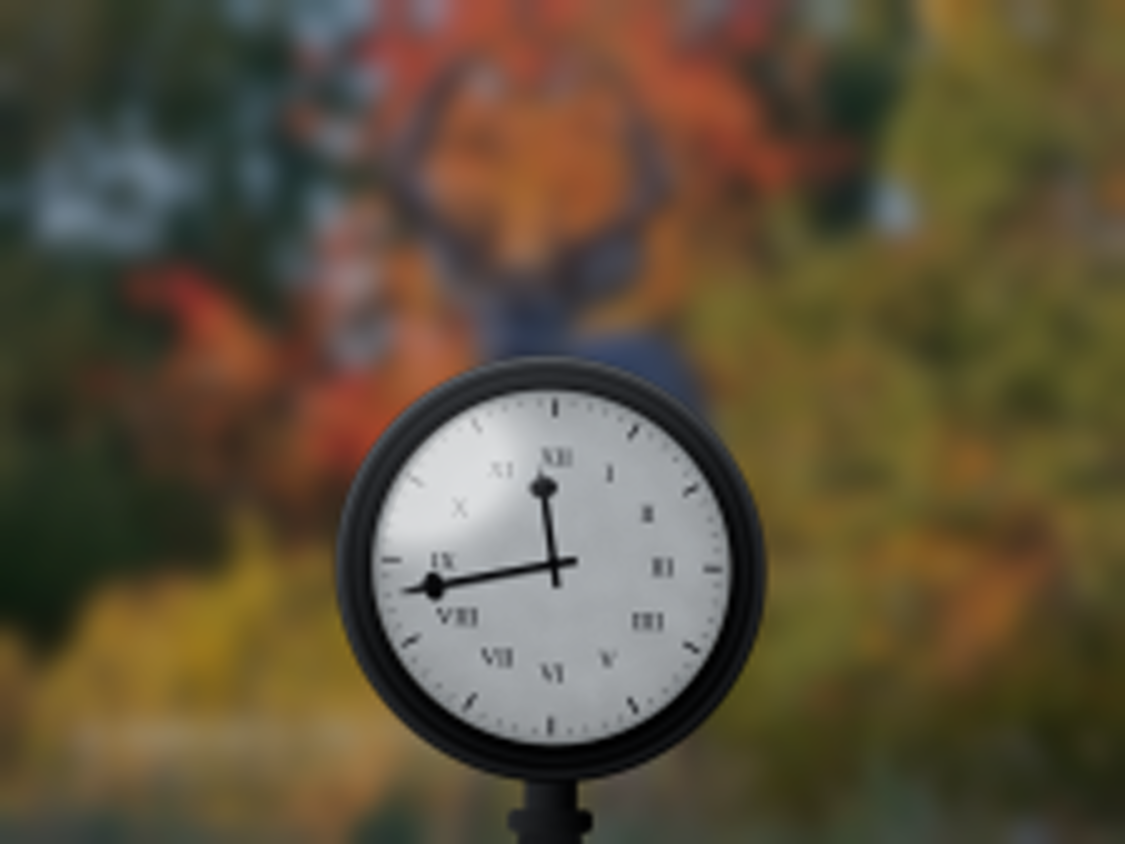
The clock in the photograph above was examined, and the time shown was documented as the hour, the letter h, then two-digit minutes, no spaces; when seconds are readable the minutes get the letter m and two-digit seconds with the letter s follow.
11h43
